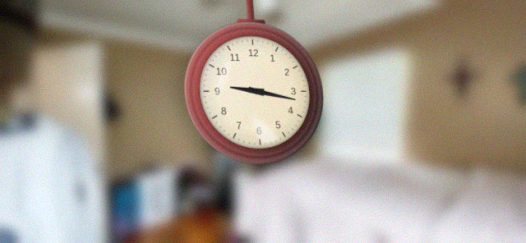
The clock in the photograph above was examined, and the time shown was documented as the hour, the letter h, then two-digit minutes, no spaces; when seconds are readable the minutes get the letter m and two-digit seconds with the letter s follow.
9h17
